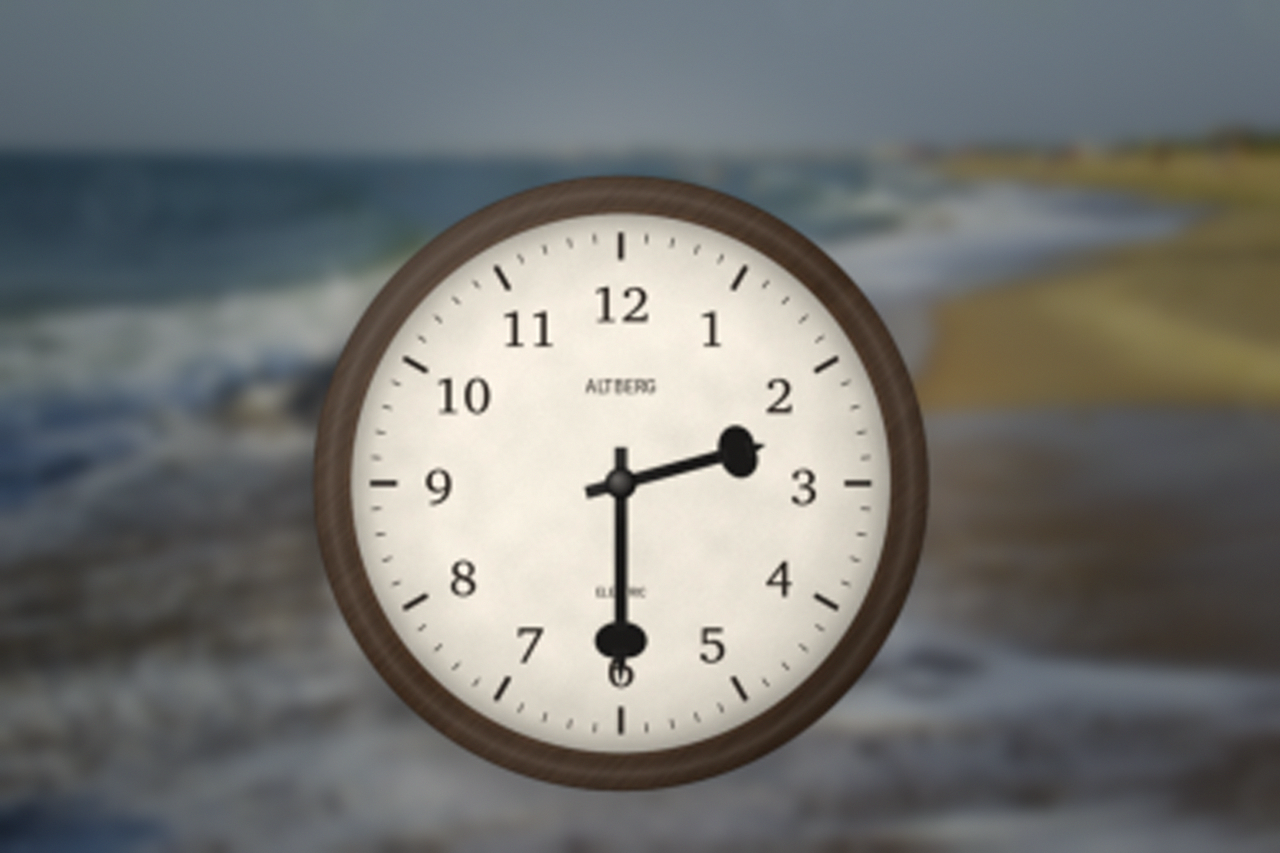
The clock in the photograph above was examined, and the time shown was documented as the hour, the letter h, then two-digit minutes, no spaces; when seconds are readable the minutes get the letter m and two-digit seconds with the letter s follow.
2h30
